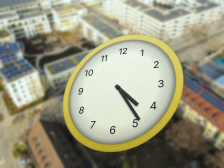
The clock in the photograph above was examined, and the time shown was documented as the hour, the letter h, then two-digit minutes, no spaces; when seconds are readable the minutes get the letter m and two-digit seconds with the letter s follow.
4h24
